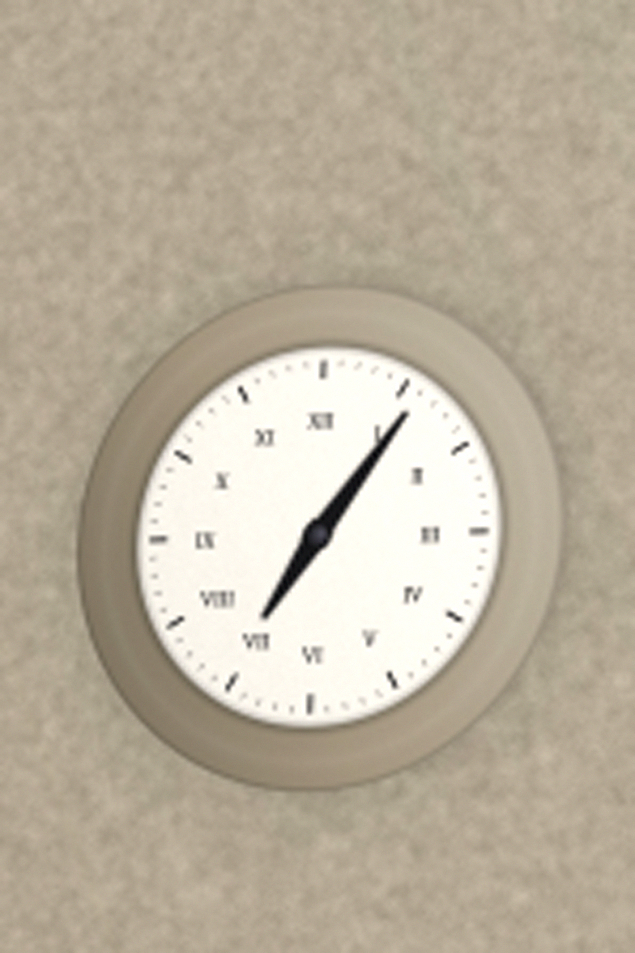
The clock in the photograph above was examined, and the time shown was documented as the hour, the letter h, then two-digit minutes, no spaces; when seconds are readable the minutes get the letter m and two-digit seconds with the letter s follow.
7h06
